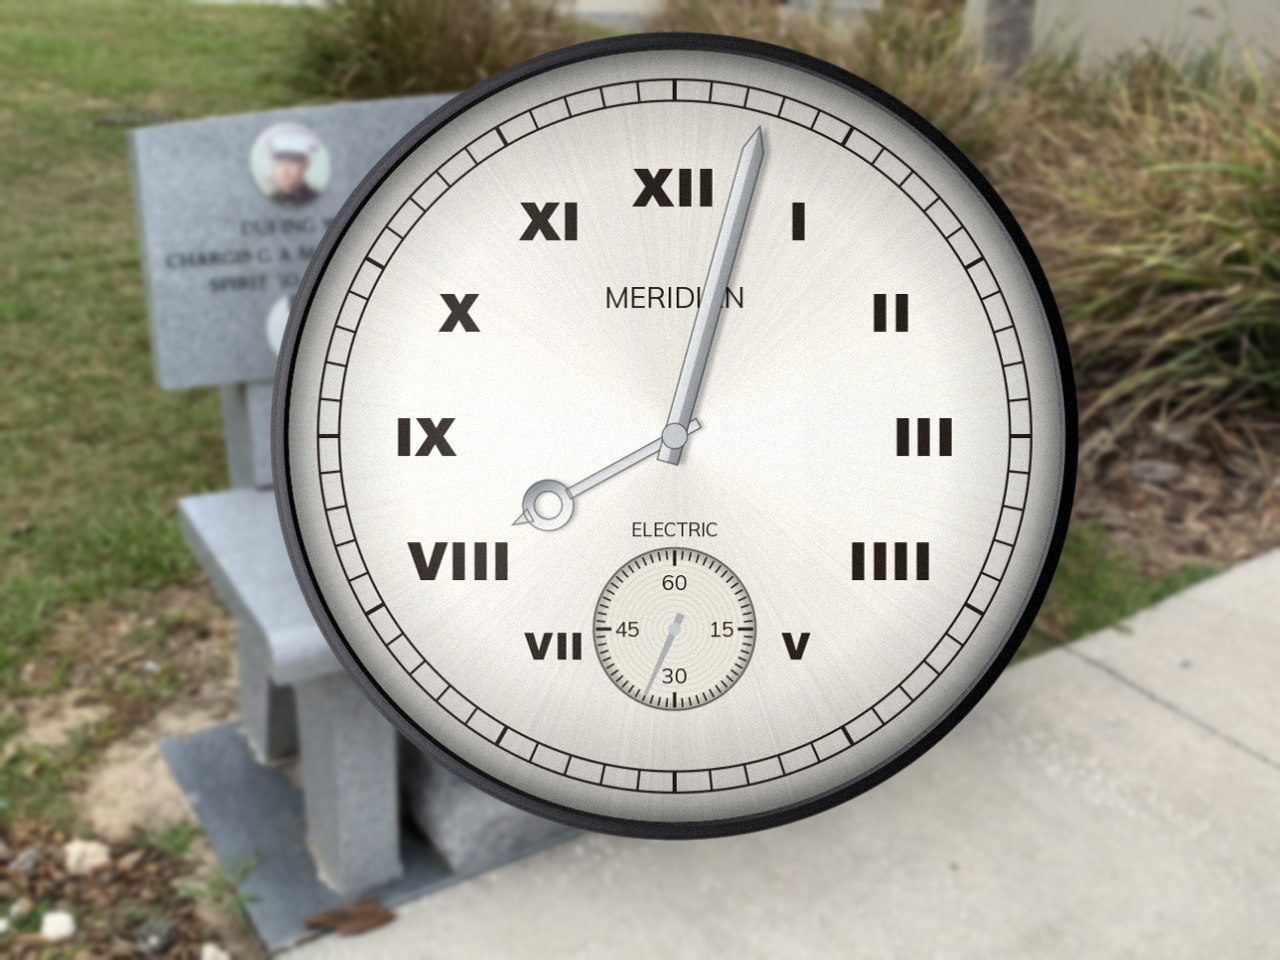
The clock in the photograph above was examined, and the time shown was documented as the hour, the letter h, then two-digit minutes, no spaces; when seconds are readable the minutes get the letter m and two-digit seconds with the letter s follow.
8h02m34s
